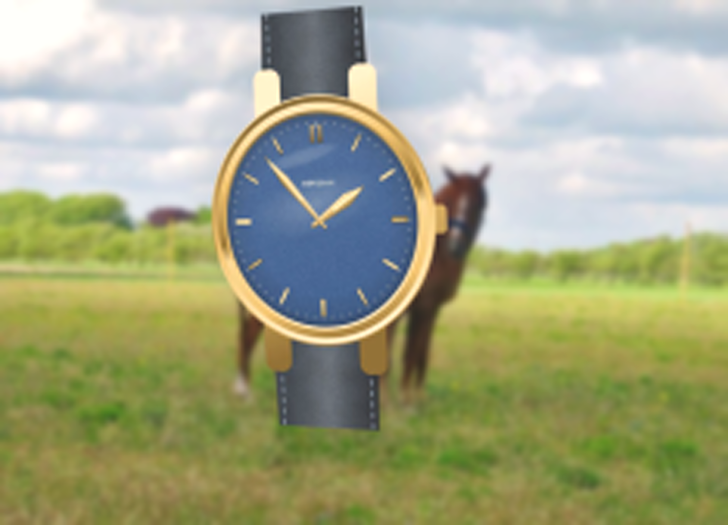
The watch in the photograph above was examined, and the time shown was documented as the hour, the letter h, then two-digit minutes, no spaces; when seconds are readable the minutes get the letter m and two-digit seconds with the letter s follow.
1h53
